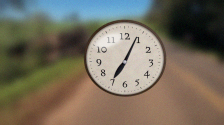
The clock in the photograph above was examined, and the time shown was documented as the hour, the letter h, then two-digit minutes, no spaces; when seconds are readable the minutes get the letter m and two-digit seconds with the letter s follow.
7h04
